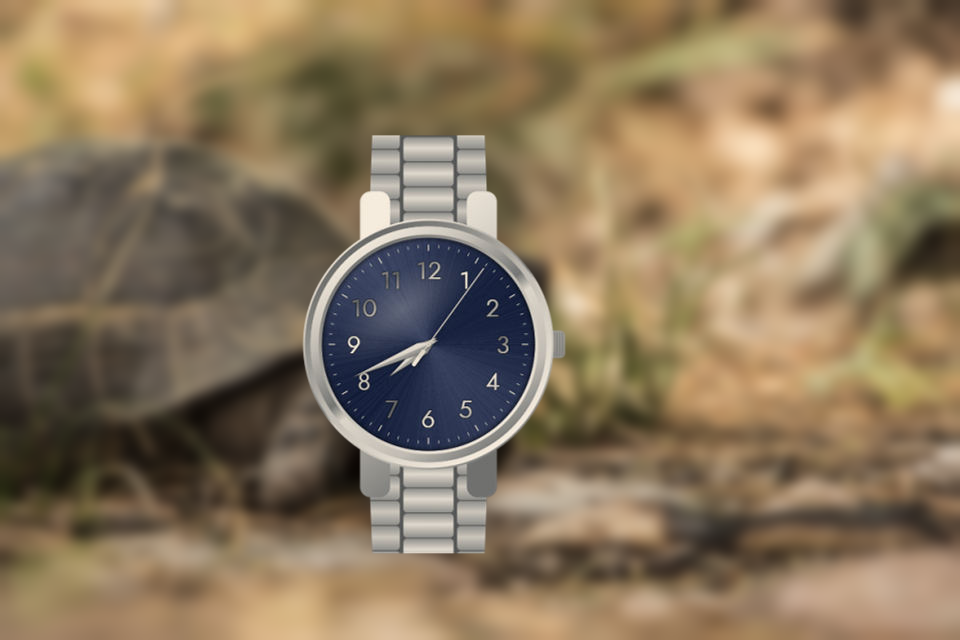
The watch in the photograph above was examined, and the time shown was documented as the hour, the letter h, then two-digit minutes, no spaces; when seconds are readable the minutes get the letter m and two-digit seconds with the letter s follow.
7h41m06s
